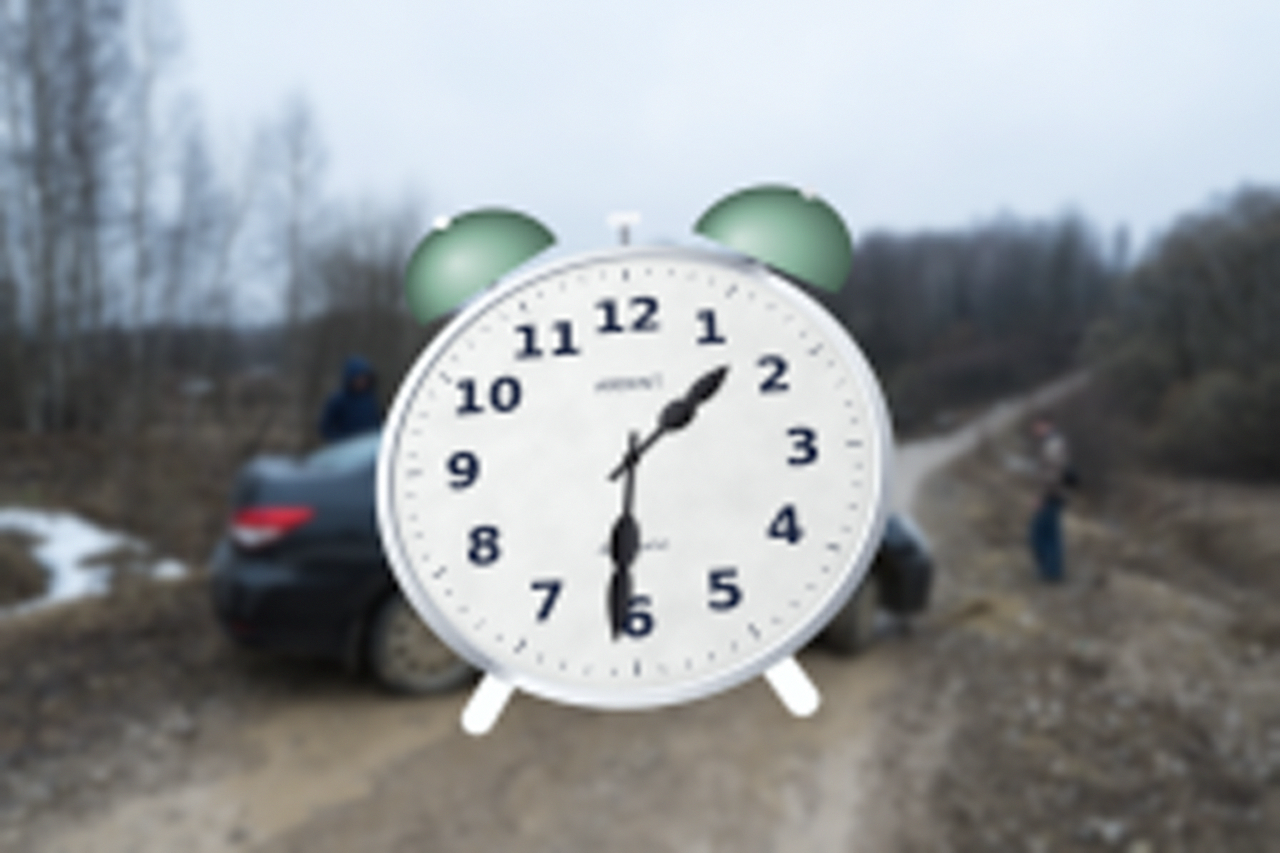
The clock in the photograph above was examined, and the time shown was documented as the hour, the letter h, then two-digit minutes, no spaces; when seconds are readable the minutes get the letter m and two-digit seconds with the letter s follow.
1h31
